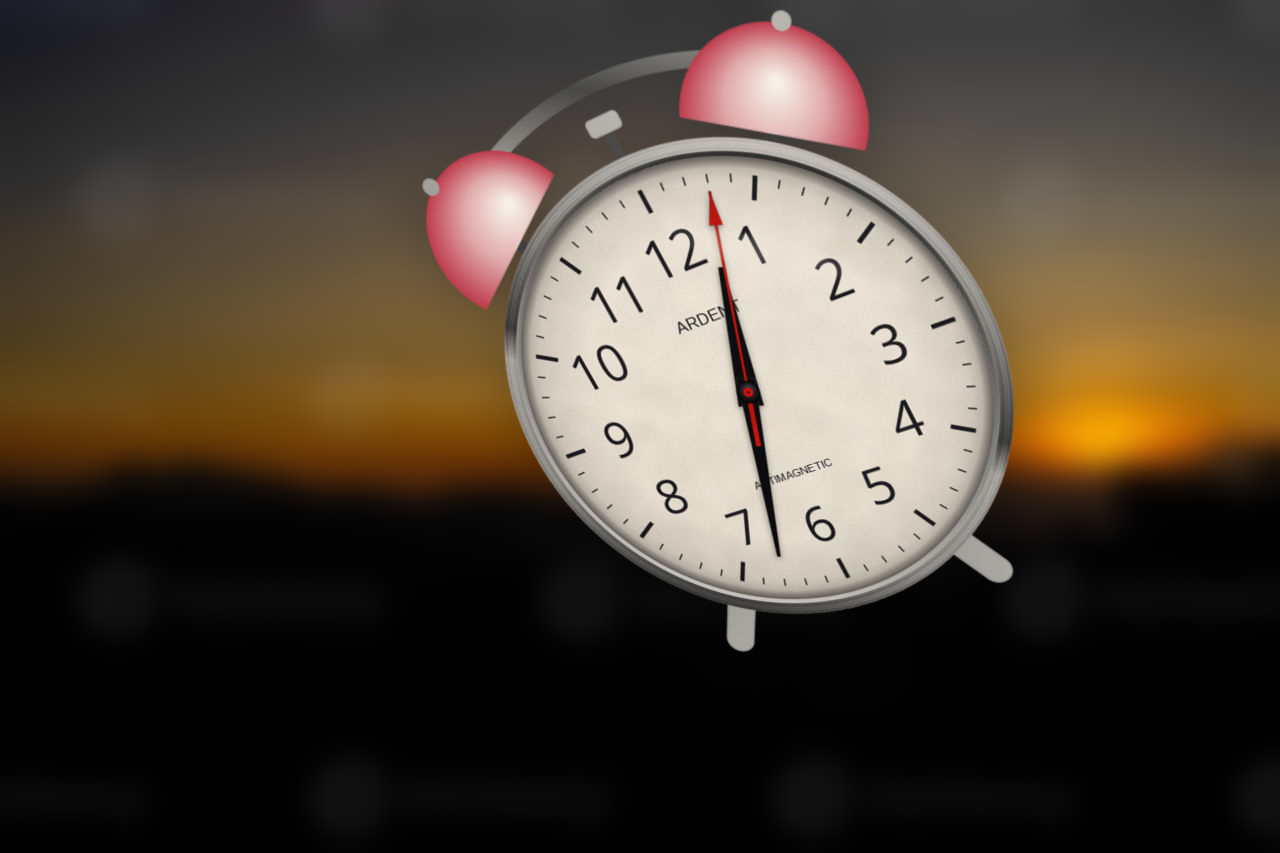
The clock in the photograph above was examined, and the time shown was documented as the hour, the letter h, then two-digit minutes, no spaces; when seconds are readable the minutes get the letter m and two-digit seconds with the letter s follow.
12h33m03s
